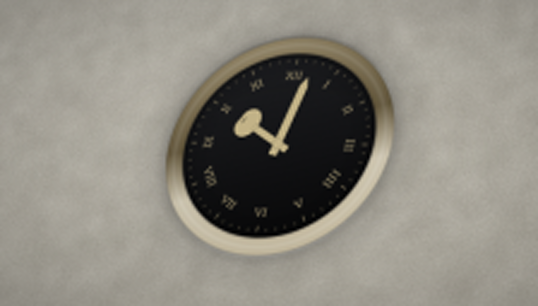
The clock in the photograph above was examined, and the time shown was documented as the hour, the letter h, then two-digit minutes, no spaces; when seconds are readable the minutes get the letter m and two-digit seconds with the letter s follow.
10h02
